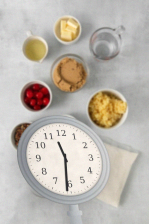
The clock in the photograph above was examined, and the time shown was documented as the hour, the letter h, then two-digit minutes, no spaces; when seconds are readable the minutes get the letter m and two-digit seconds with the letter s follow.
11h31
